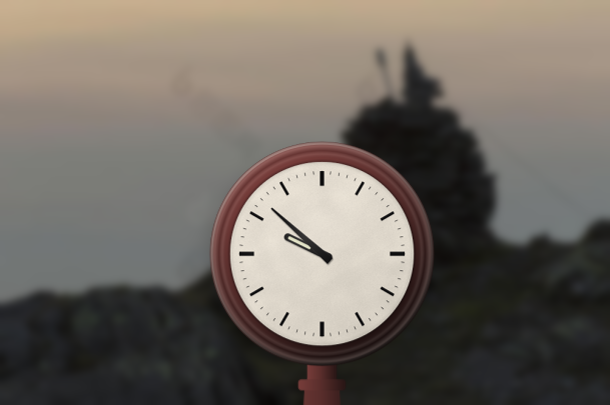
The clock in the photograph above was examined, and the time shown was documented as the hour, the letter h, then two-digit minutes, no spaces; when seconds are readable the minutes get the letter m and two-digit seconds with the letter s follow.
9h52
